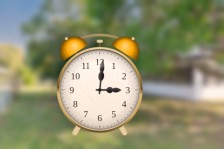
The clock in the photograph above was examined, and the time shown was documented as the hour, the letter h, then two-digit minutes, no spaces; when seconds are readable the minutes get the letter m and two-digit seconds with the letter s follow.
3h01
